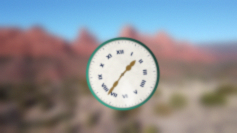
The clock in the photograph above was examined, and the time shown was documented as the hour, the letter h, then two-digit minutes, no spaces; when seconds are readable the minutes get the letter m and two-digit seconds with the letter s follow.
1h37
